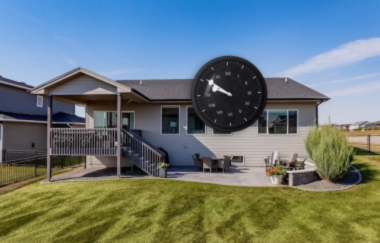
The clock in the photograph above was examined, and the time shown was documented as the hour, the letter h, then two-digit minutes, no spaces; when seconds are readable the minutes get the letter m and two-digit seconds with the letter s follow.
9h51
